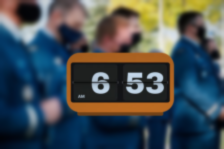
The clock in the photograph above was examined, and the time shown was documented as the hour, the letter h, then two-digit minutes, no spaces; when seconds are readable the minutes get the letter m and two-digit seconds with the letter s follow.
6h53
